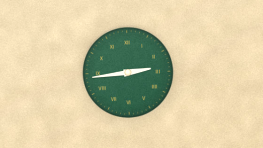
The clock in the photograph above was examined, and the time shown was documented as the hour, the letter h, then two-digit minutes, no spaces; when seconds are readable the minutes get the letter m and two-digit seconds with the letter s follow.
2h44
